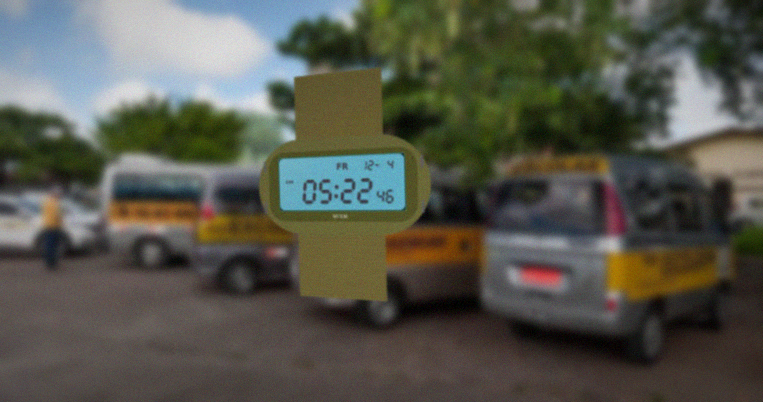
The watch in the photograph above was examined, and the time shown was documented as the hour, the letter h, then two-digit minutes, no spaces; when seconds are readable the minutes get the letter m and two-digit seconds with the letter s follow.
5h22m46s
